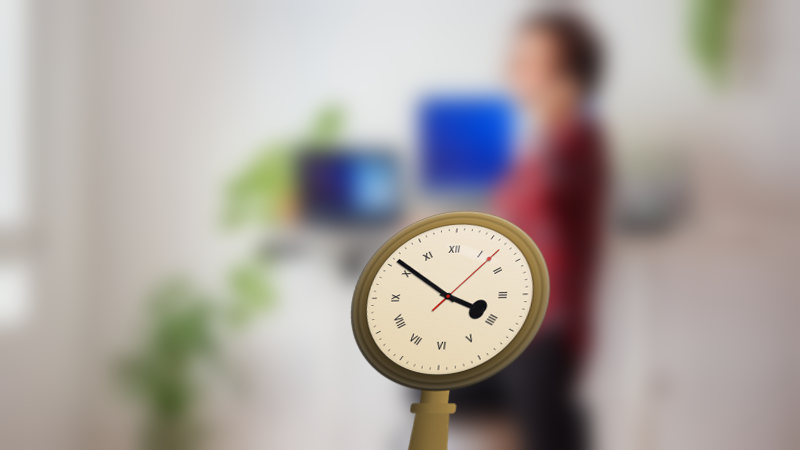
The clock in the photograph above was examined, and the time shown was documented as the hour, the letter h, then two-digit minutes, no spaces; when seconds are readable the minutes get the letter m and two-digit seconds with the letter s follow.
3h51m07s
